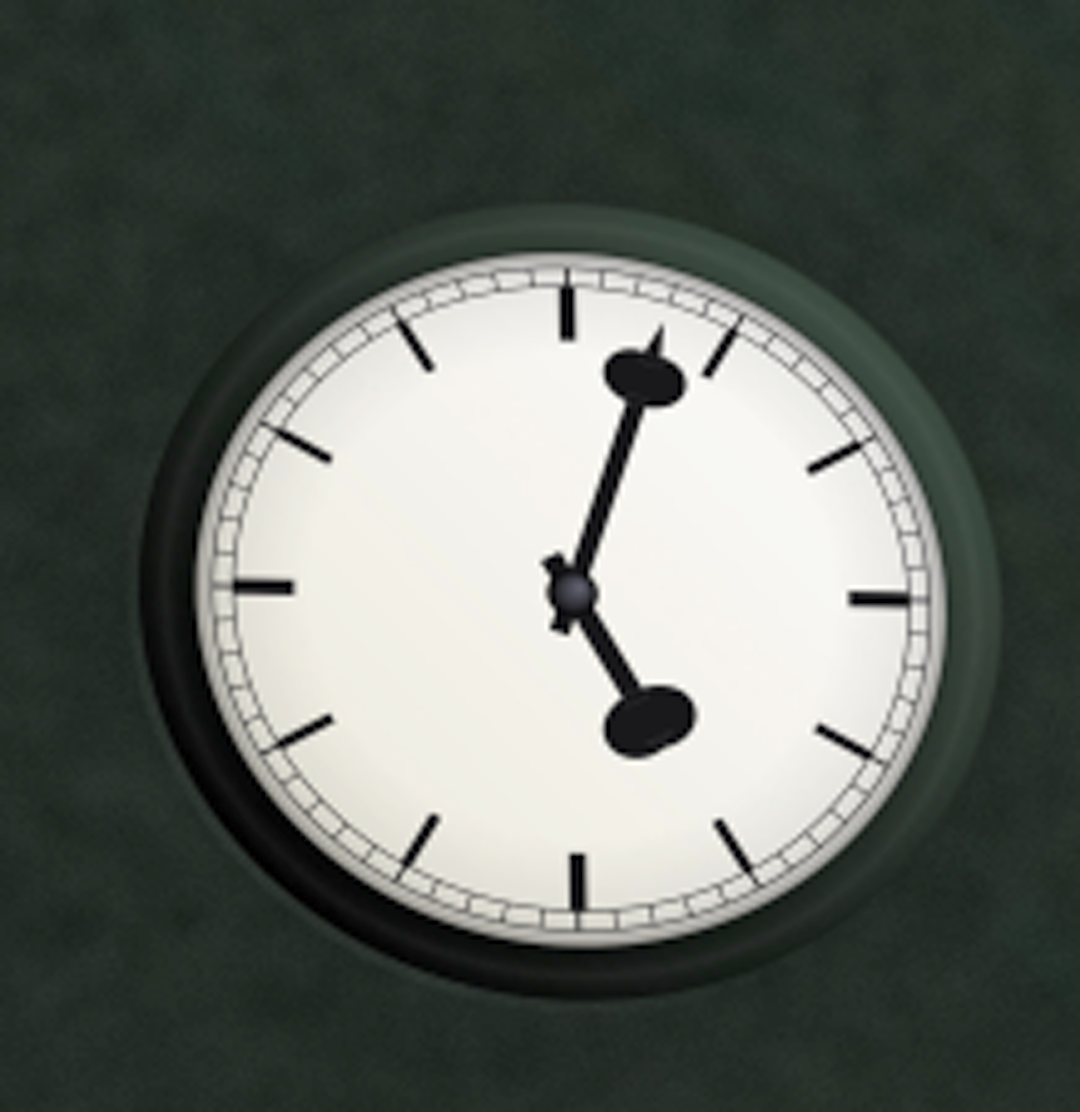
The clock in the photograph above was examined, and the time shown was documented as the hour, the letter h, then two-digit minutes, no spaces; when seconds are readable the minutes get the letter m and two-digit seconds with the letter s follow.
5h03
